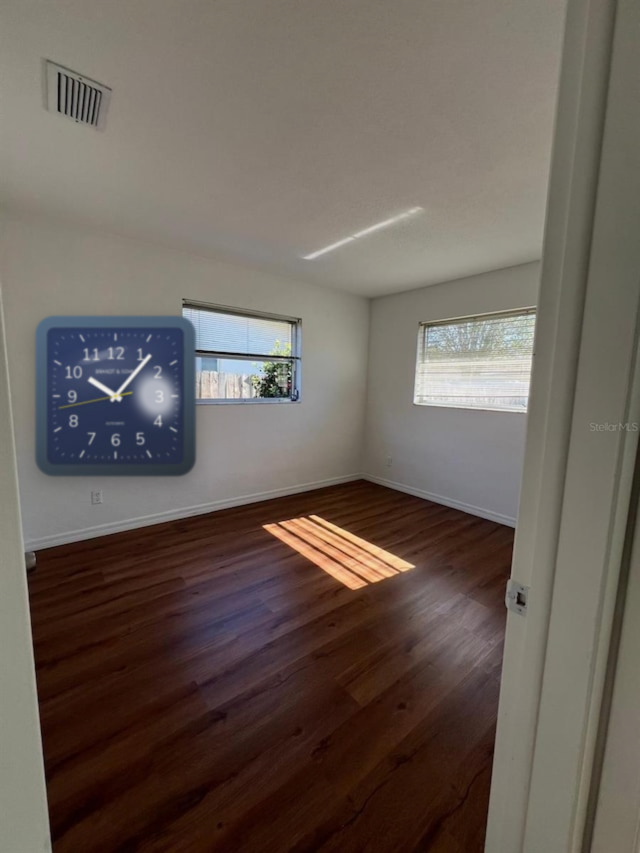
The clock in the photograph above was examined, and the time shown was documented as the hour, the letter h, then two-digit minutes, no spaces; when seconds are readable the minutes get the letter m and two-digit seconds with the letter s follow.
10h06m43s
